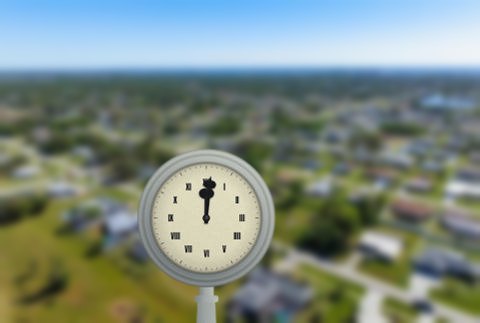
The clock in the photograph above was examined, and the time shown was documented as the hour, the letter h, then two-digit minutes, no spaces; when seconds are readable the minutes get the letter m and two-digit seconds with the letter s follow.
12h01
